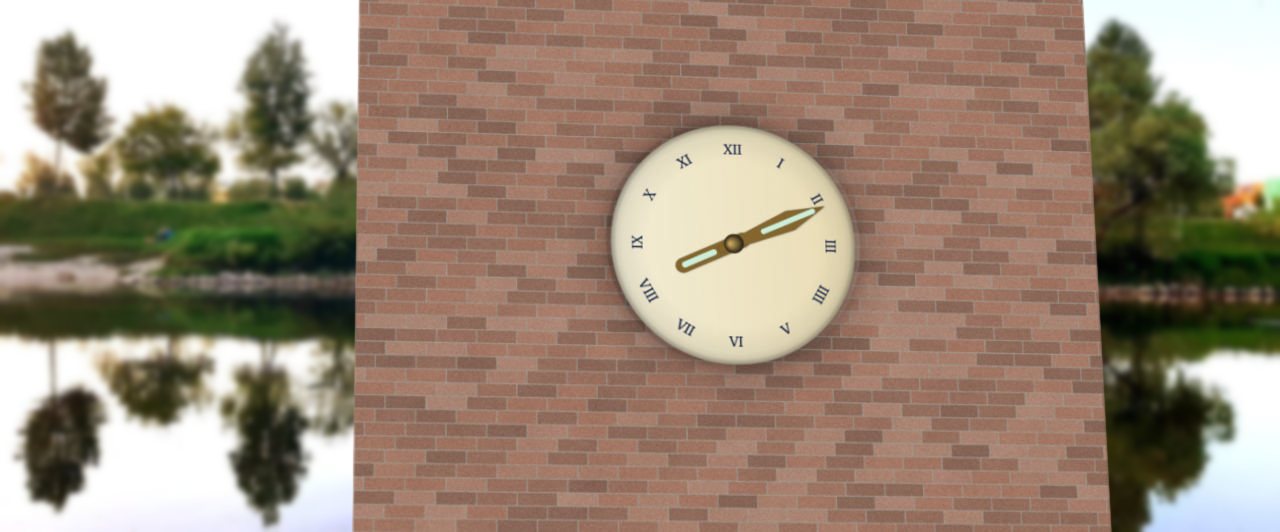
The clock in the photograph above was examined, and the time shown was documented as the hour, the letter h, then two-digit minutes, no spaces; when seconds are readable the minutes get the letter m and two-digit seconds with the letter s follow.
8h11
